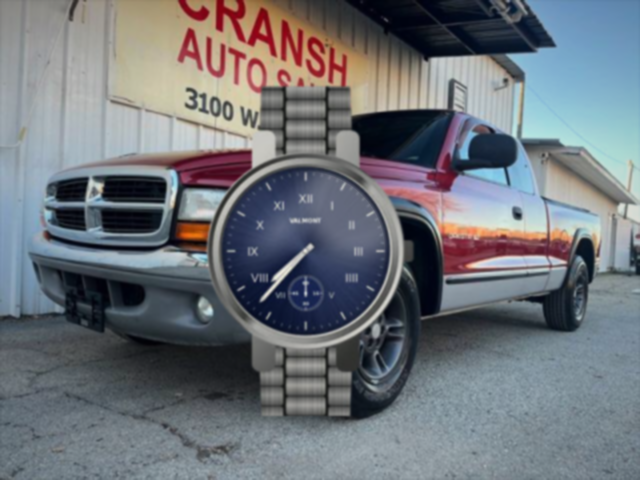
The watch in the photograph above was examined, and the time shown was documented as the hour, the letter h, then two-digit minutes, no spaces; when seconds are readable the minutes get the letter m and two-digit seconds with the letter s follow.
7h37
